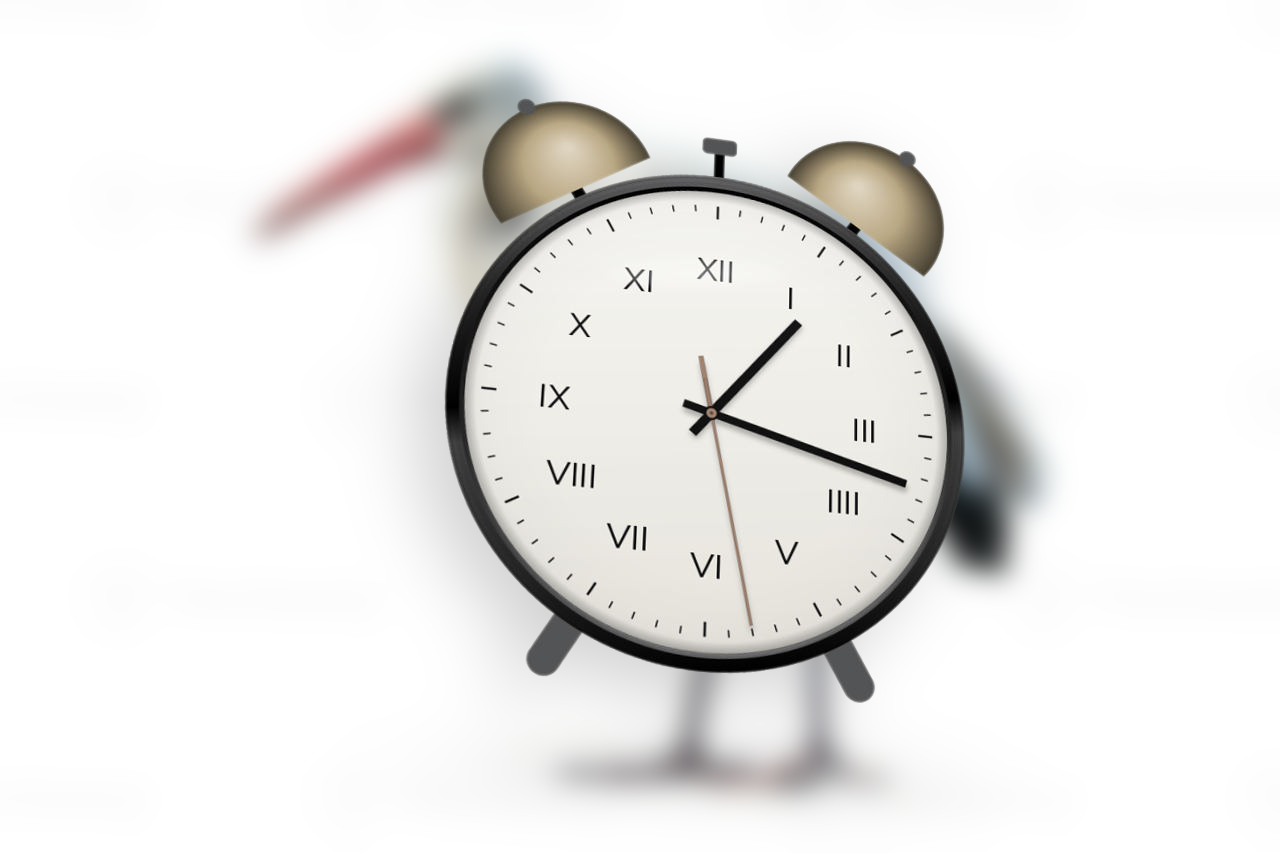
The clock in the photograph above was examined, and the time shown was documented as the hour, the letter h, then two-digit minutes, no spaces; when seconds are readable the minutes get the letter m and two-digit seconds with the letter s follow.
1h17m28s
